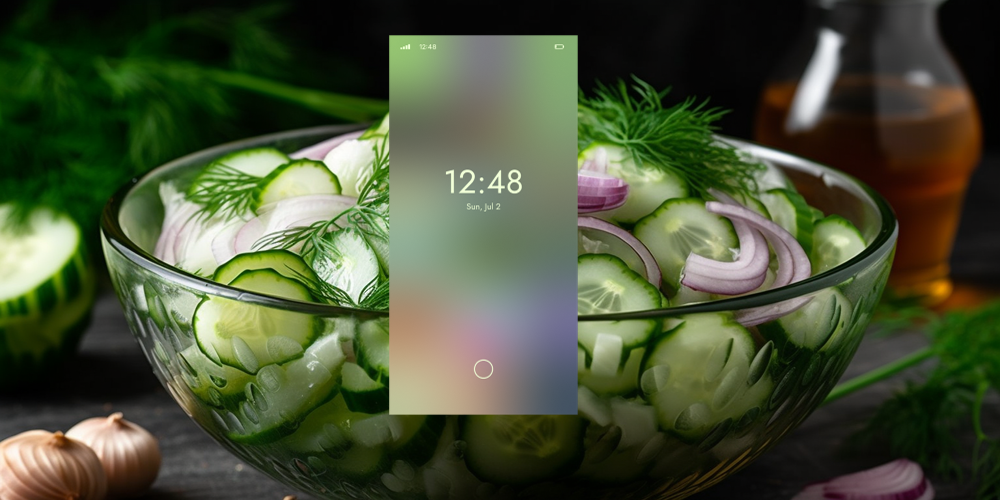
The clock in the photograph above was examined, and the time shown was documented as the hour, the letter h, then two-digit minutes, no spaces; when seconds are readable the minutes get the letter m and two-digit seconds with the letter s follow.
12h48
